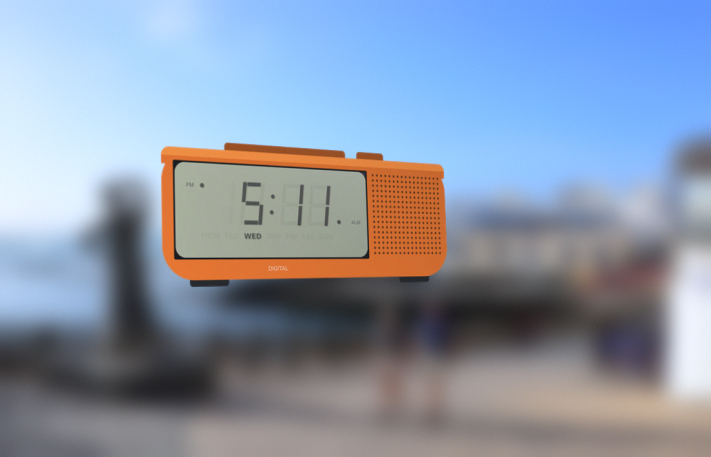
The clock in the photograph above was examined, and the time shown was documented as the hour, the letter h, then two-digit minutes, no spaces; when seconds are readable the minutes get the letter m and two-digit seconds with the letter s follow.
5h11
